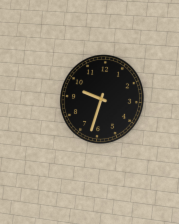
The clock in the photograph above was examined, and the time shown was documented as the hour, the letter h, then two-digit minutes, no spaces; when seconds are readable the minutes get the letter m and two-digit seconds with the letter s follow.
9h32
